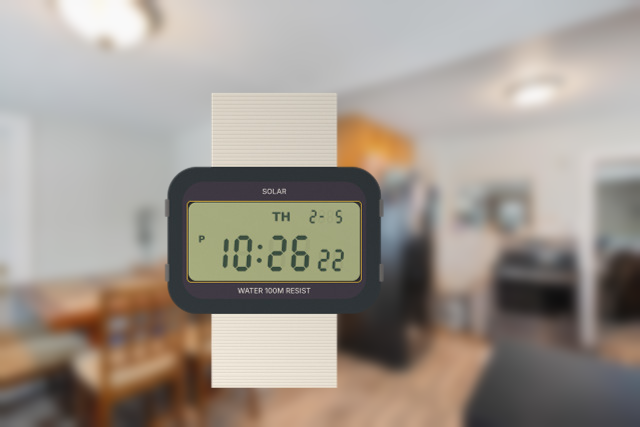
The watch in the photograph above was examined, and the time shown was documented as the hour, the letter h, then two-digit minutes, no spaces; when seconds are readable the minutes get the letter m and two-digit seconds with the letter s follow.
10h26m22s
